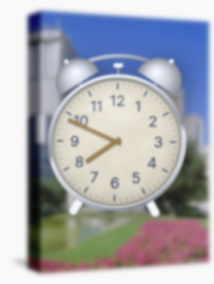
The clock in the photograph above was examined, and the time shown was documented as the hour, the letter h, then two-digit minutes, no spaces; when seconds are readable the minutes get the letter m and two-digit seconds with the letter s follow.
7h49
